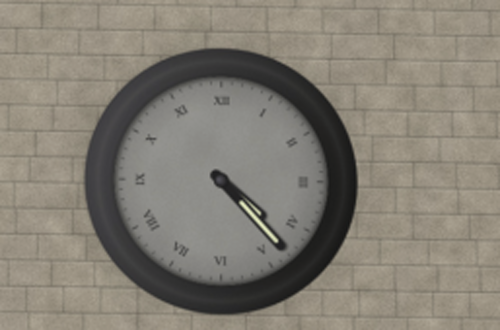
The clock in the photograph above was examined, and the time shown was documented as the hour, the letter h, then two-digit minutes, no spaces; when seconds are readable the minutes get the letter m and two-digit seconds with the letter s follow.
4h23
